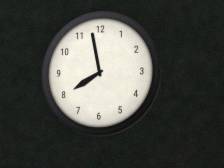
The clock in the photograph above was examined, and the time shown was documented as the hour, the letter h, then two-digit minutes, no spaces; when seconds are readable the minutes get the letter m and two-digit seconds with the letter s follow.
7h58
